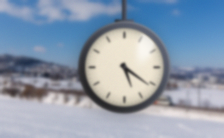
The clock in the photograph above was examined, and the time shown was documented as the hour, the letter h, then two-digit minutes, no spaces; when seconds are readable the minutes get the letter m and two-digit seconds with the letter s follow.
5h21
